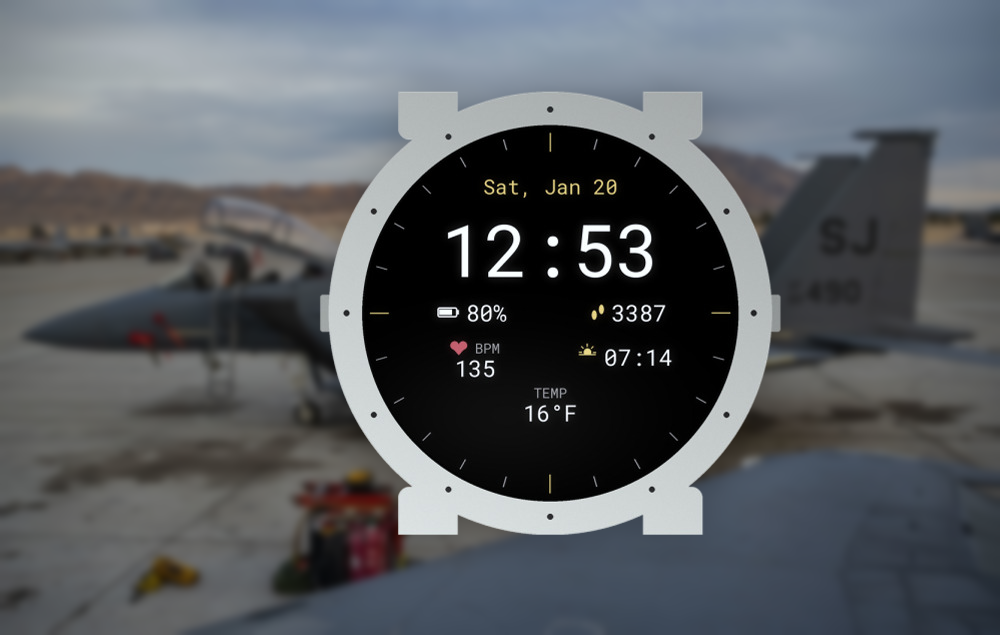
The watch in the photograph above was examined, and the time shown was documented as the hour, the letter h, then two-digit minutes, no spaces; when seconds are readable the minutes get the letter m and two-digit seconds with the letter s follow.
12h53
